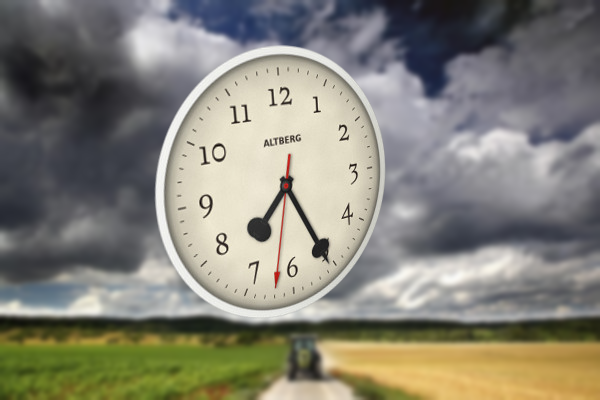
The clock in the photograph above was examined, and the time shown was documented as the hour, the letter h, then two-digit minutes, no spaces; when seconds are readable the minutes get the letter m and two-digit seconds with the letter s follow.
7h25m32s
